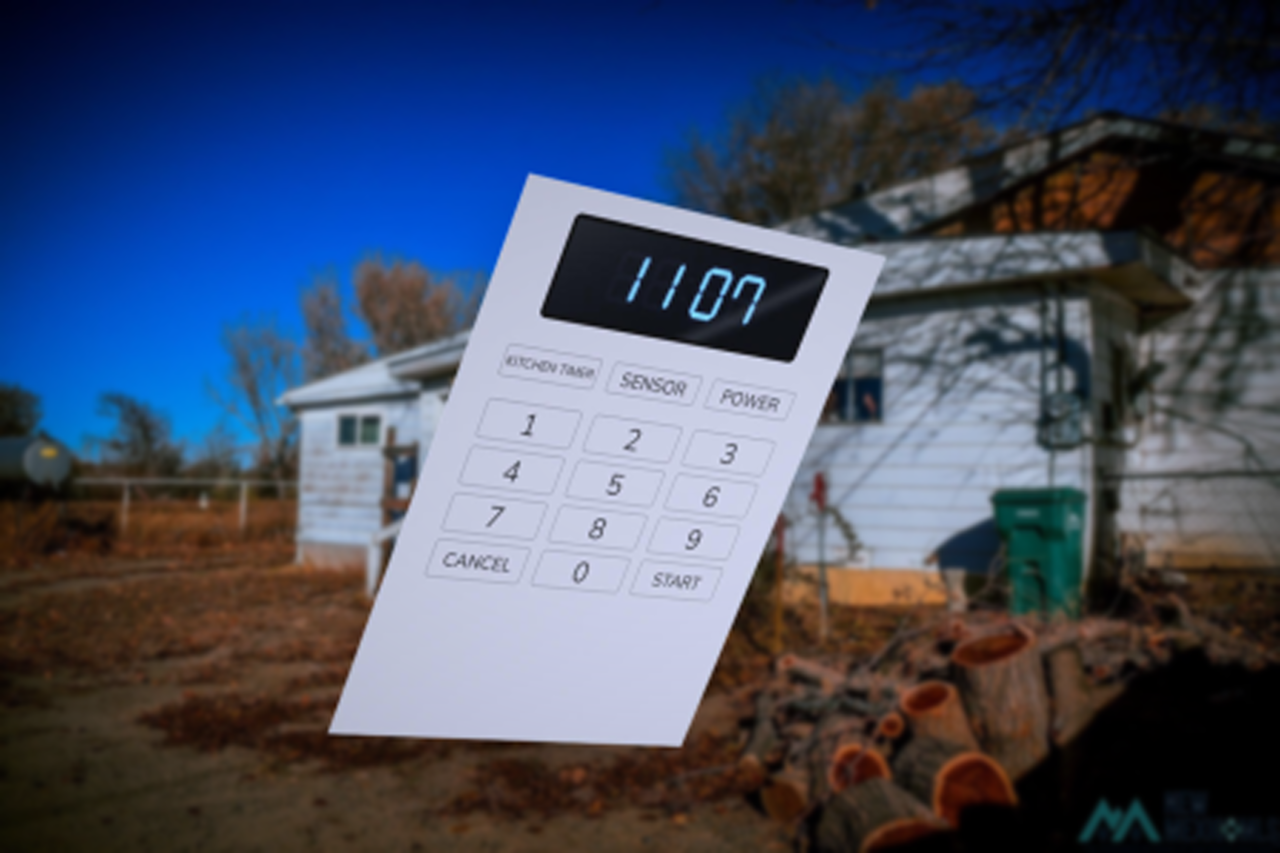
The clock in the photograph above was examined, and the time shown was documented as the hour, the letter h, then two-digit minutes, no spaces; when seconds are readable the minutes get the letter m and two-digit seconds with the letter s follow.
11h07
